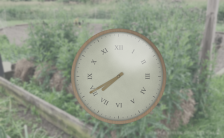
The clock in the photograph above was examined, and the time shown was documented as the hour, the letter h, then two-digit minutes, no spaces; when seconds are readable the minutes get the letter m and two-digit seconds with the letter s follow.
7h40
